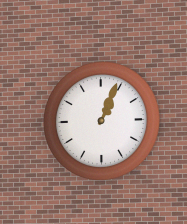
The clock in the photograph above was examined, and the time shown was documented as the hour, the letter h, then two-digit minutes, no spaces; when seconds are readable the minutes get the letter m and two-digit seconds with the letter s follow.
1h04
